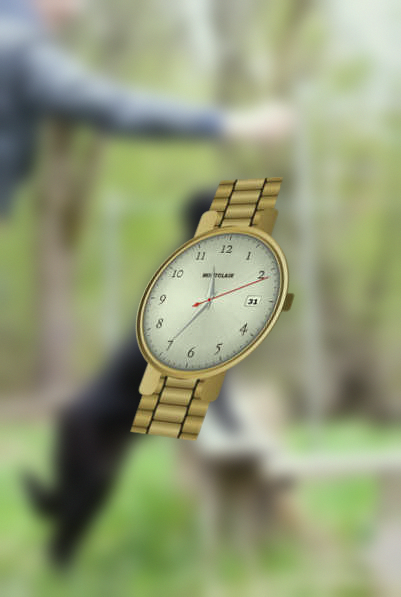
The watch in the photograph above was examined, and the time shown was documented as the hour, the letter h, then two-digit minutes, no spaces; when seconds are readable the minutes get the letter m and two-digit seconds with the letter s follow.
11h35m11s
